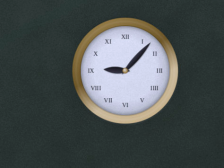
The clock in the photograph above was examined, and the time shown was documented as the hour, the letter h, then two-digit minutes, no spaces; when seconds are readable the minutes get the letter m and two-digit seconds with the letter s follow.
9h07
